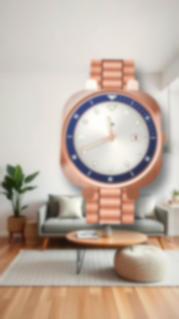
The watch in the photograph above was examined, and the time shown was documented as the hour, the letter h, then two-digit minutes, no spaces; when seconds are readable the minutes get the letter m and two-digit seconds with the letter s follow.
11h41
